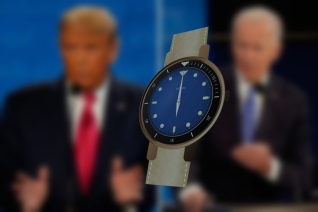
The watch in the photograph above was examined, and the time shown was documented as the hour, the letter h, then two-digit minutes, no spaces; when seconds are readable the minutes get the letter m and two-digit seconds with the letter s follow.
6h00
